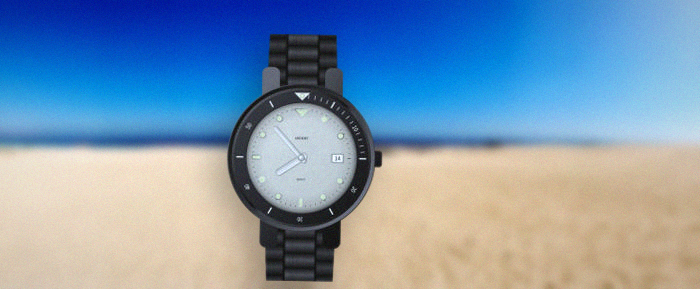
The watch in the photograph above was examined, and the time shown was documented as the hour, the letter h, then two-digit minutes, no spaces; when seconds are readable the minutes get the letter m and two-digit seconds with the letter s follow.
7h53
